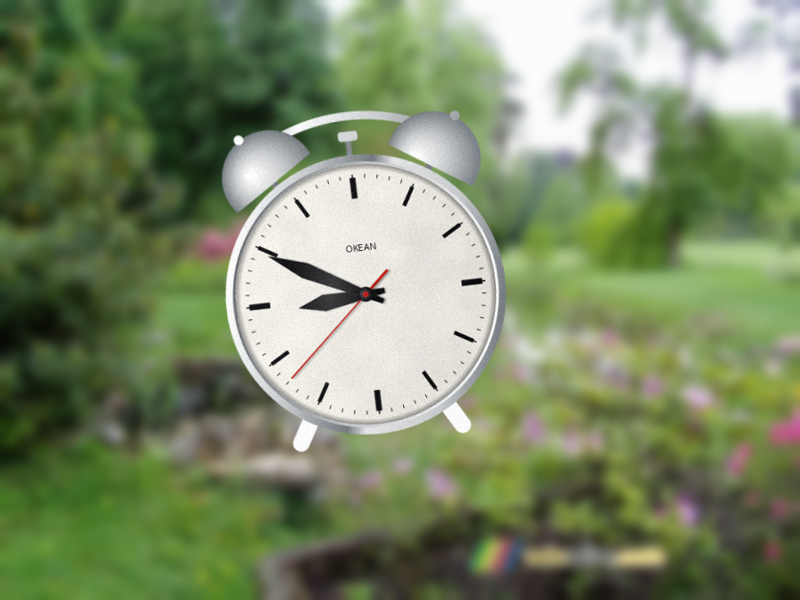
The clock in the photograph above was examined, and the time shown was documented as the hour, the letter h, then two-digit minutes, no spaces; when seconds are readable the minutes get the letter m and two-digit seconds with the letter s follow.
8h49m38s
